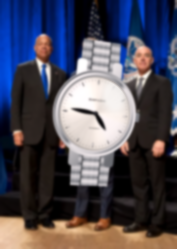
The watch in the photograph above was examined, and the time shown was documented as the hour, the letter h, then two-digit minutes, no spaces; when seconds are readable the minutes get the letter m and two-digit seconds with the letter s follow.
4h46
